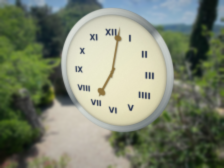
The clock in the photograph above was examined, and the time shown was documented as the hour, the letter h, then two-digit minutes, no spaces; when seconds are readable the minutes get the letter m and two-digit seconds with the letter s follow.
7h02
